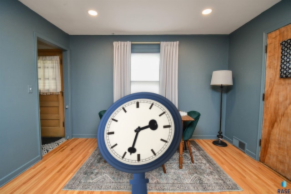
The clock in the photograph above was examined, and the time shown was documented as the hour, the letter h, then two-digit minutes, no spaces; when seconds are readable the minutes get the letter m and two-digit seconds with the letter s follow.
2h33
